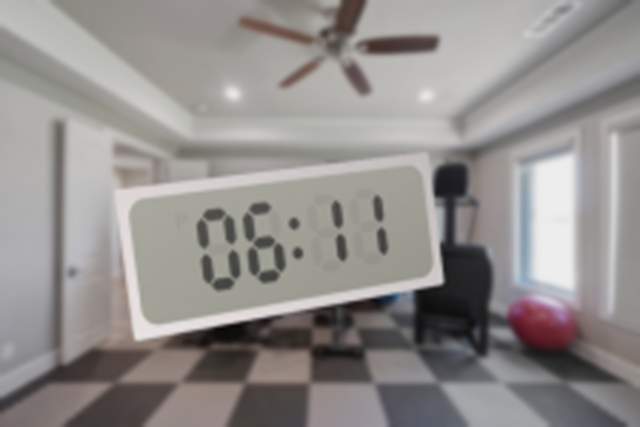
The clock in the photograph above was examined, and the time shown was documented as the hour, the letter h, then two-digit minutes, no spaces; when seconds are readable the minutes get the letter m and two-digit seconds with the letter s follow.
6h11
